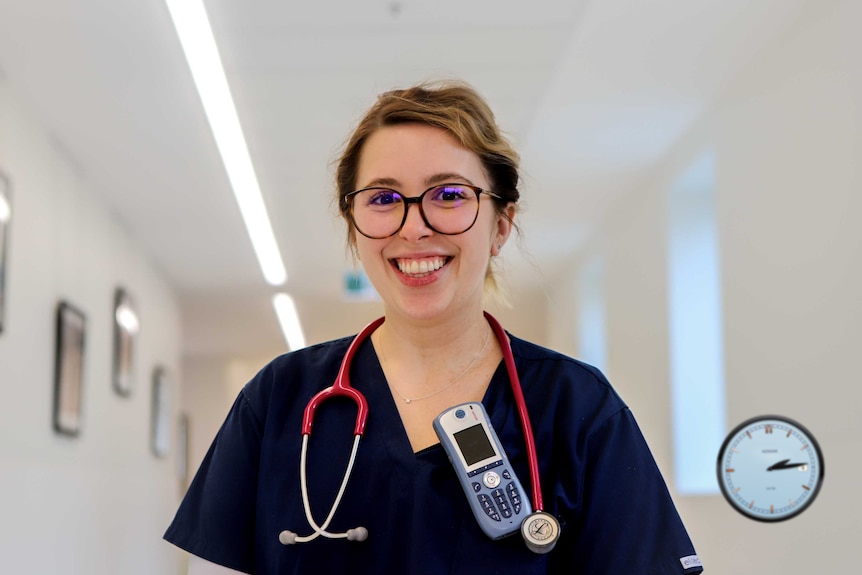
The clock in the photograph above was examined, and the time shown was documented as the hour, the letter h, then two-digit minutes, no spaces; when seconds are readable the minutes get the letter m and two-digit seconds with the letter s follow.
2h14
